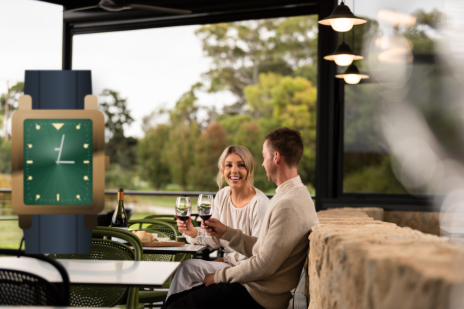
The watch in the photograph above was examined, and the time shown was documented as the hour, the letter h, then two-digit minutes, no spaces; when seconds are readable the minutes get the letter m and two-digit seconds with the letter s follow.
3h02
